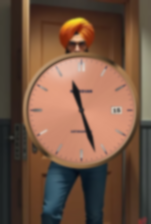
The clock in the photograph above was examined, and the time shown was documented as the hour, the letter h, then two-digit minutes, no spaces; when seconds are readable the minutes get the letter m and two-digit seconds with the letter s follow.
11h27
